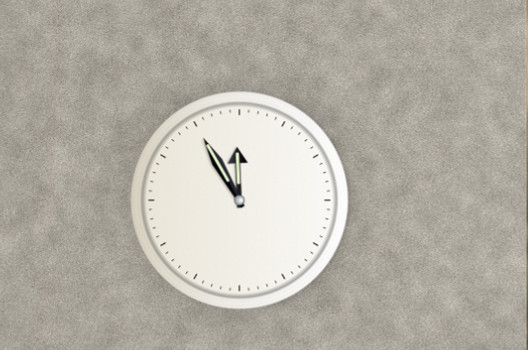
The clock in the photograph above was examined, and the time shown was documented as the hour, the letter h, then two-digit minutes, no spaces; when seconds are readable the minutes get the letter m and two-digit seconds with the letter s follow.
11h55
